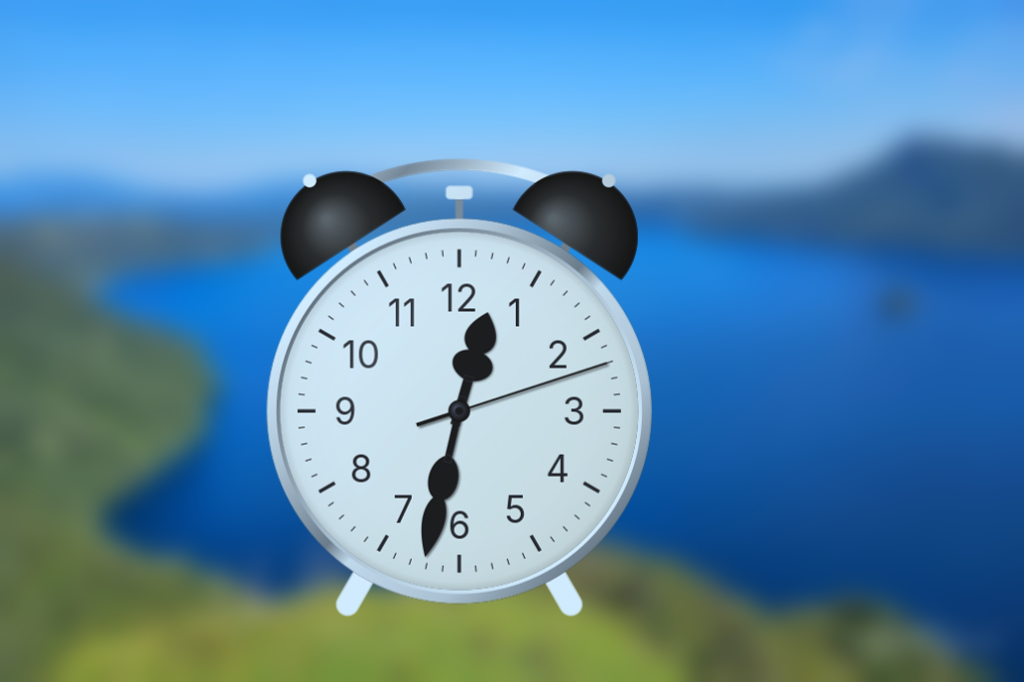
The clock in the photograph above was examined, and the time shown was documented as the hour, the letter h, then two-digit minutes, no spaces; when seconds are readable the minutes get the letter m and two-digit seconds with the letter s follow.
12h32m12s
